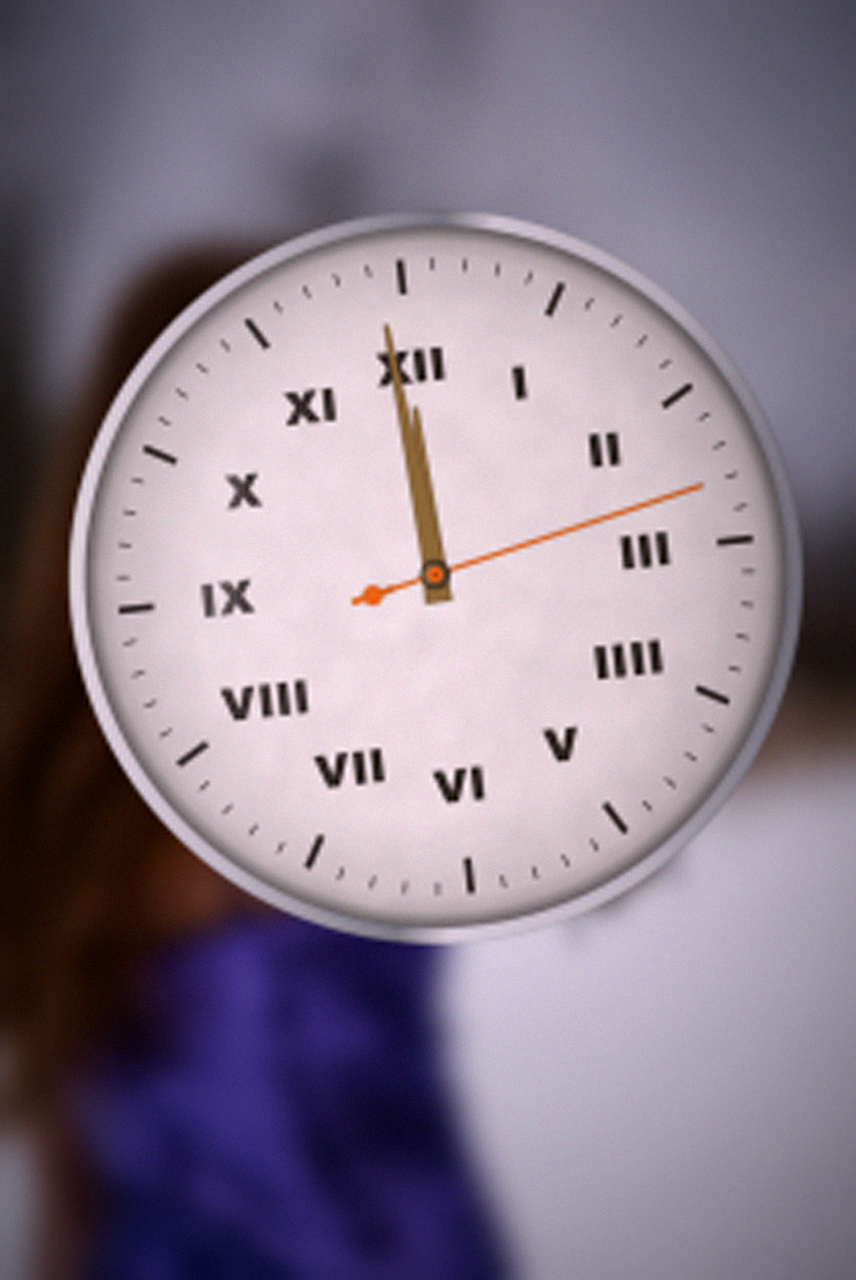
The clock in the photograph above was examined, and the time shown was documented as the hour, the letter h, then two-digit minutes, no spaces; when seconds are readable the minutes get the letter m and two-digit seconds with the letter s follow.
11h59m13s
